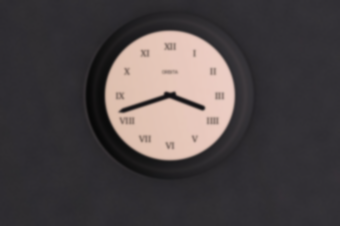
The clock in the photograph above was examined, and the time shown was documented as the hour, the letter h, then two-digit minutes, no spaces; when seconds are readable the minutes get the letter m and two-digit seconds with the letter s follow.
3h42
